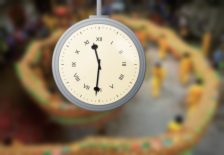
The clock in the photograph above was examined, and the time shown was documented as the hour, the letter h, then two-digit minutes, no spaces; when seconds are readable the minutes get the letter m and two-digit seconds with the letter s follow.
11h31
